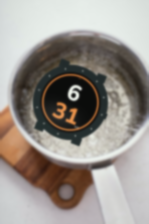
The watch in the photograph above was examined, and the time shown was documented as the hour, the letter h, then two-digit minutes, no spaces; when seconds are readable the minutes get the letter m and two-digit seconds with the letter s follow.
6h31
